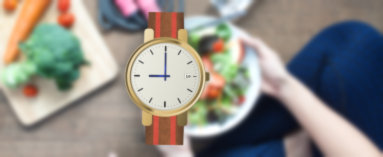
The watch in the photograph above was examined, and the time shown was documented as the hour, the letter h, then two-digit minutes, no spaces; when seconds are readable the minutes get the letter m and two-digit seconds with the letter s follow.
9h00
